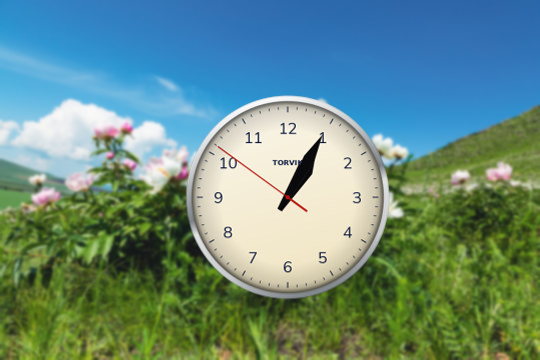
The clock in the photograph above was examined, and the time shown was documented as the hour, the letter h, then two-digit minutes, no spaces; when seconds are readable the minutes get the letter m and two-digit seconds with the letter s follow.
1h04m51s
